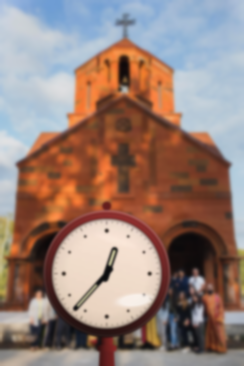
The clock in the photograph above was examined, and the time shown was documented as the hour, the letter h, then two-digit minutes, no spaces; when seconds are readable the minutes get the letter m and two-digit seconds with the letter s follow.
12h37
